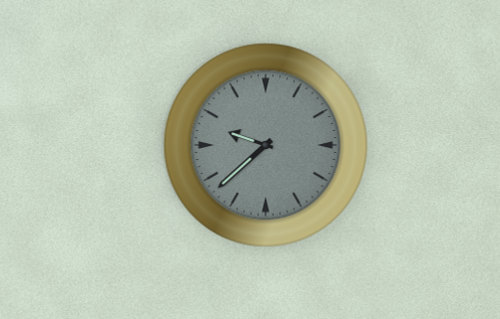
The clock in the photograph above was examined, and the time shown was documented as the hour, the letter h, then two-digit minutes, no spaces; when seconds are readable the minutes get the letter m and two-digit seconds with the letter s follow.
9h38
